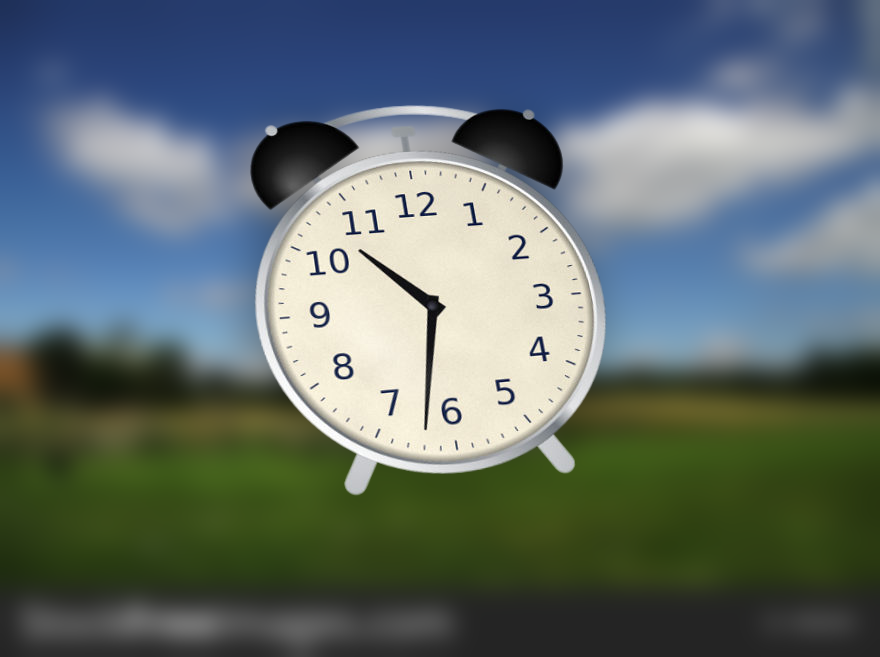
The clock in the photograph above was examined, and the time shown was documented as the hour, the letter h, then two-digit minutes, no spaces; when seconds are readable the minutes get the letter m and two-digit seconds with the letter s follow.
10h32
